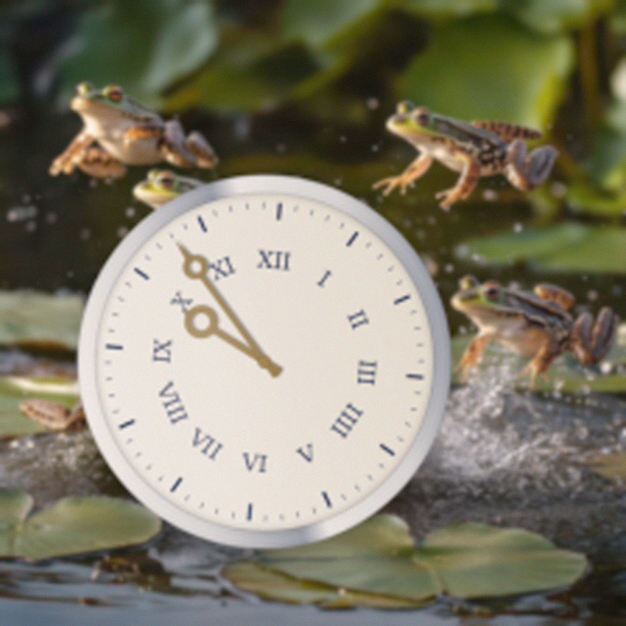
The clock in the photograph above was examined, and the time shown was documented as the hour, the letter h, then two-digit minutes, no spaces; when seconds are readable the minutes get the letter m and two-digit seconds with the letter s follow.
9h53
